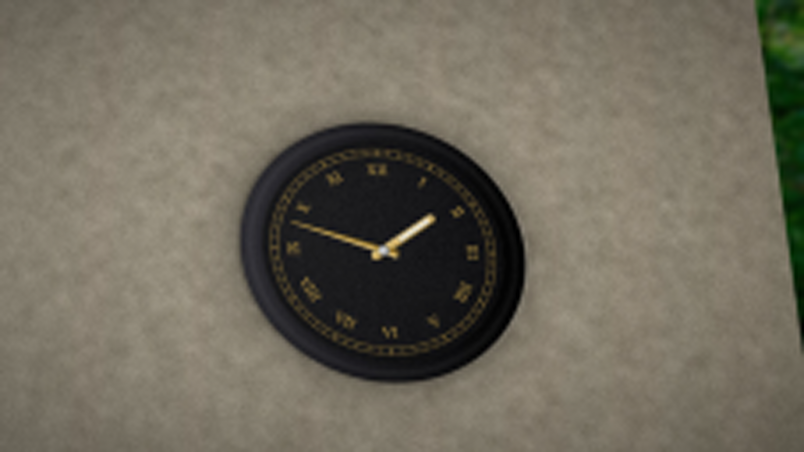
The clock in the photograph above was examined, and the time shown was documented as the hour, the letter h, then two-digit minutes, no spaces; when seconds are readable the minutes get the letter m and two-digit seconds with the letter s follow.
1h48
